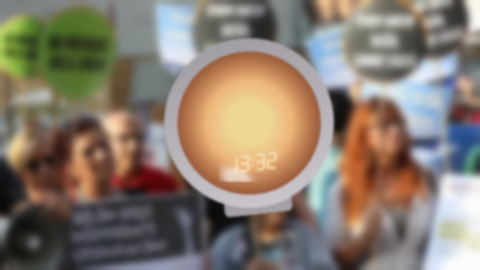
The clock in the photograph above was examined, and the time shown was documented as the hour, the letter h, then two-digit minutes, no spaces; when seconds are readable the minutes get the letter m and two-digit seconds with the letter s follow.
13h32
